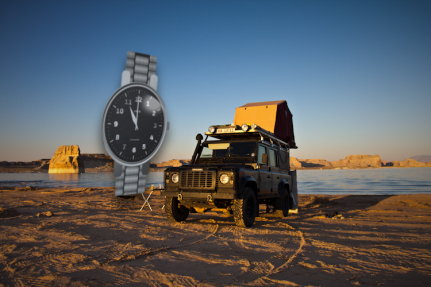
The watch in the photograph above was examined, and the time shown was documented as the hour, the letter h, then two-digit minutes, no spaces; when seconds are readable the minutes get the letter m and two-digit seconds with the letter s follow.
11h00
